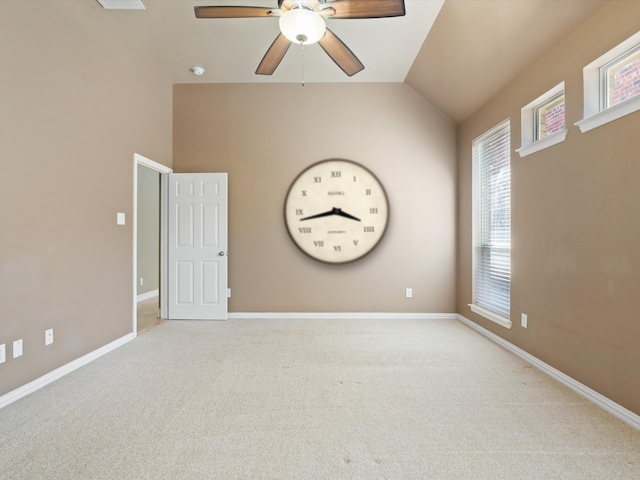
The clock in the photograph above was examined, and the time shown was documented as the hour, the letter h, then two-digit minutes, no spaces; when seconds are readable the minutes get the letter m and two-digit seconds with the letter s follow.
3h43
